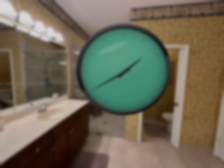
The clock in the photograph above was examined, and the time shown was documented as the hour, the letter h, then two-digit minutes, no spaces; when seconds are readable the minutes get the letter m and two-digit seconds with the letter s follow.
1h40
